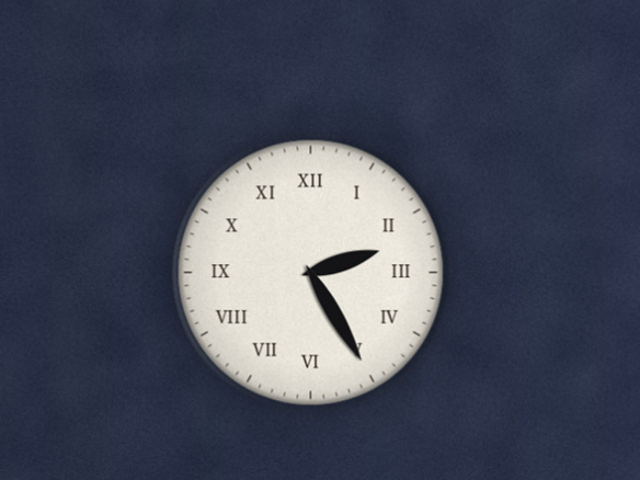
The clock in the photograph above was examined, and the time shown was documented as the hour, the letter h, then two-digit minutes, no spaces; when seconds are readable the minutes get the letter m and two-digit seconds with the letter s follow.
2h25
